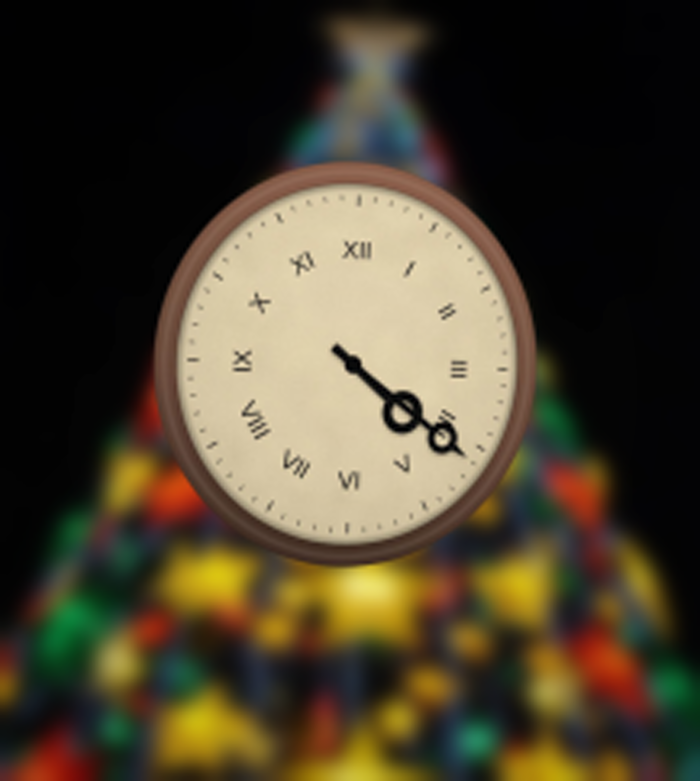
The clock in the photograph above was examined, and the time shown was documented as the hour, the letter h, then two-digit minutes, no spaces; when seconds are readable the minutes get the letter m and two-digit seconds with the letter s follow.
4h21
